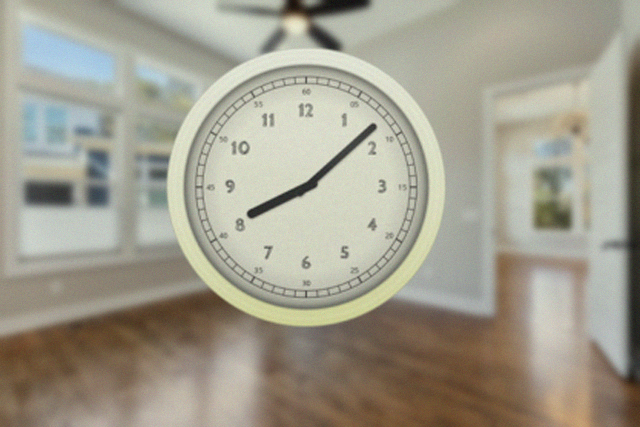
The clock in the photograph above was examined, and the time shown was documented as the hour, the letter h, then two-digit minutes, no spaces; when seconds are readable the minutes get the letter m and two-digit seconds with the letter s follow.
8h08
